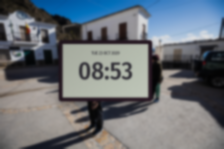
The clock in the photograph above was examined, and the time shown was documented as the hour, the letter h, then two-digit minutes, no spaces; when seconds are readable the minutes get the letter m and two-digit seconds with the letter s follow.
8h53
